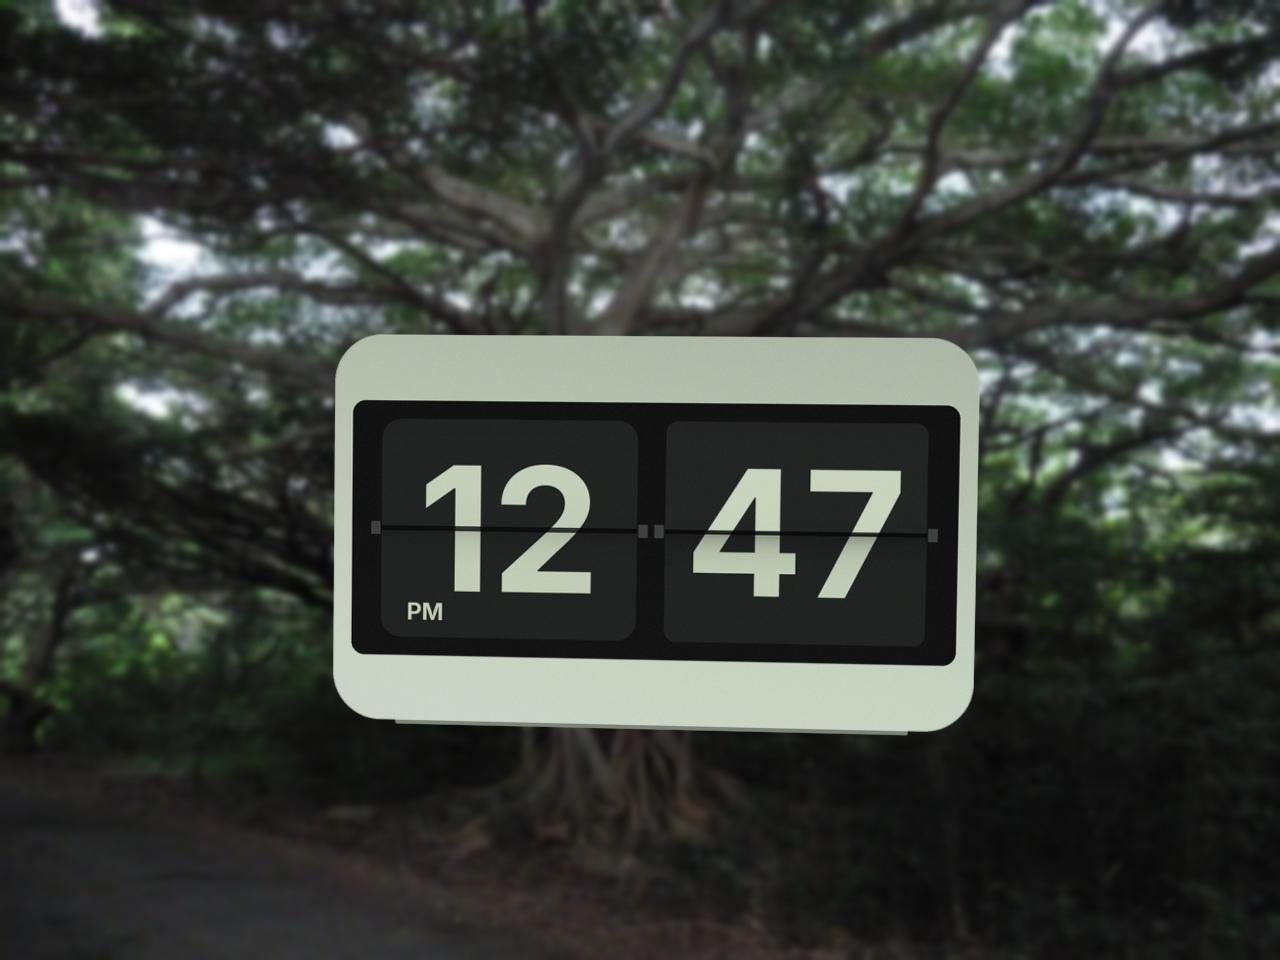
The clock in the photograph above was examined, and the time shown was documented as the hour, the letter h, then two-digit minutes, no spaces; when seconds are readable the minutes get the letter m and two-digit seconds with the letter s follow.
12h47
